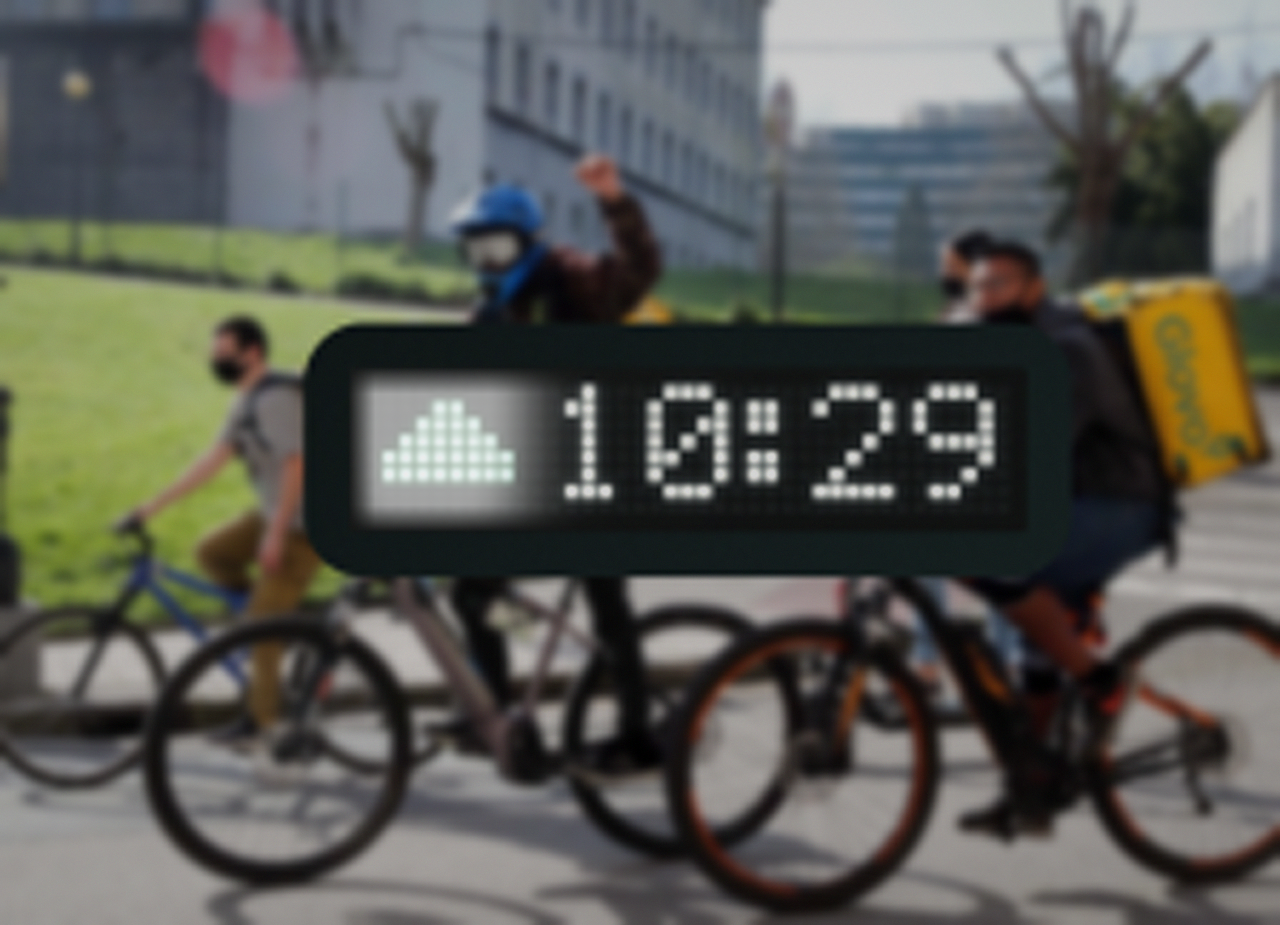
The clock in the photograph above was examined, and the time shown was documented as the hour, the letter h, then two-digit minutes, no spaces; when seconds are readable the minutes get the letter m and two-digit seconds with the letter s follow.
10h29
